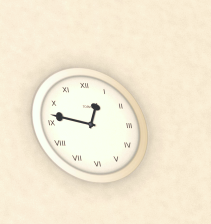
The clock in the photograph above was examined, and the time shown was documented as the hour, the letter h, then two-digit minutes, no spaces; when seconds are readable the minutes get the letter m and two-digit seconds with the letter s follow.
12h47
